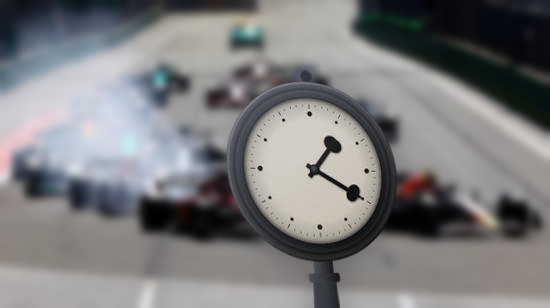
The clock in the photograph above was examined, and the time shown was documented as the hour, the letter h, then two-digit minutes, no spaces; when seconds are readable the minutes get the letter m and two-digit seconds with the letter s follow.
1h20
